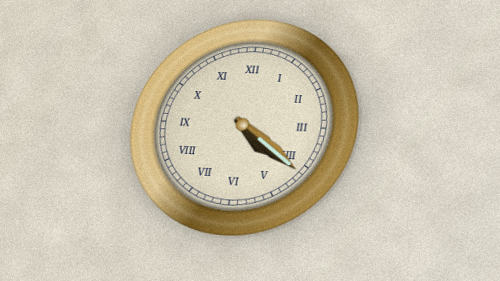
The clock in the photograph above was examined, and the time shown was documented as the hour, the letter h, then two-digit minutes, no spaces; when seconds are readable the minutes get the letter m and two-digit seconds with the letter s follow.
4h21
